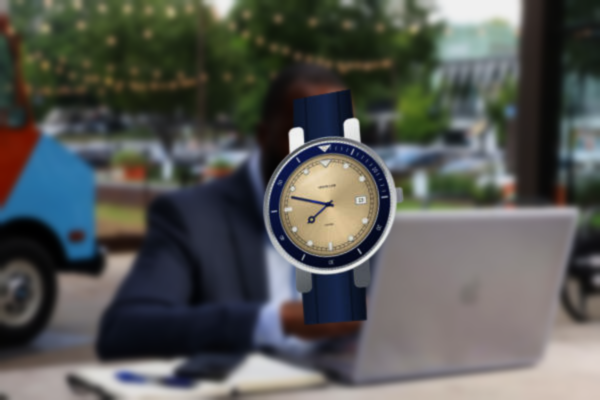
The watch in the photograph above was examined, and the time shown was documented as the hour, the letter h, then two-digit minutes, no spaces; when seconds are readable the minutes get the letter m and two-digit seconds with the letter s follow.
7h48
